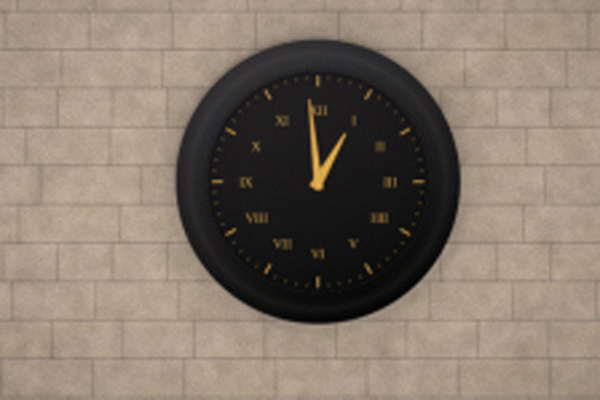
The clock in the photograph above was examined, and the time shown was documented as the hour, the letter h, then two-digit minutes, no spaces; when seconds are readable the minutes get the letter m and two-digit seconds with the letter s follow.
12h59
